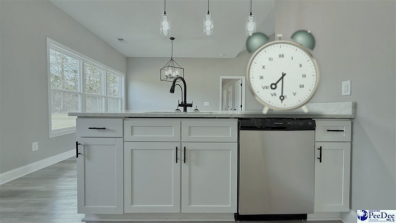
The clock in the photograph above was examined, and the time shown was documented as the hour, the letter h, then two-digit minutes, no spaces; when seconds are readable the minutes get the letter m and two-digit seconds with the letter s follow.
7h31
